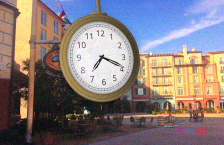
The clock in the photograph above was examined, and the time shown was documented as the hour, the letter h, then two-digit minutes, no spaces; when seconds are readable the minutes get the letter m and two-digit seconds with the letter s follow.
7h19
